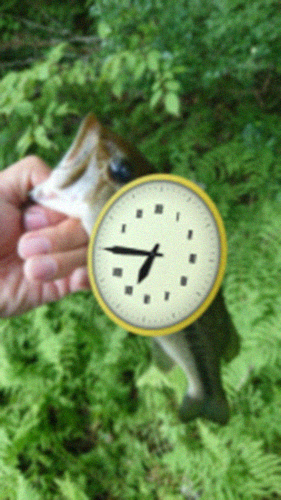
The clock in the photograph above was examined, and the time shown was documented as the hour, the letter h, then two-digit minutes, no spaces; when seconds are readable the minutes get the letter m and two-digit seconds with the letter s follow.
6h45
